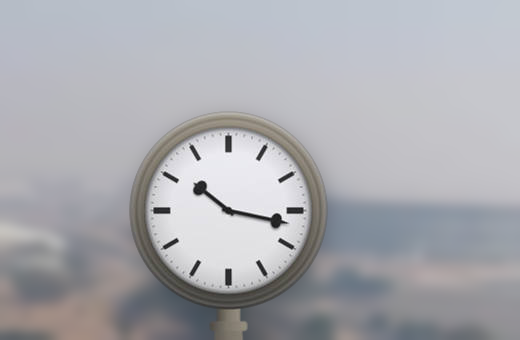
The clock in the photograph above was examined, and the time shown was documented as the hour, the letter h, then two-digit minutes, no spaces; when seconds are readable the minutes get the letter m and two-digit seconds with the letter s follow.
10h17
